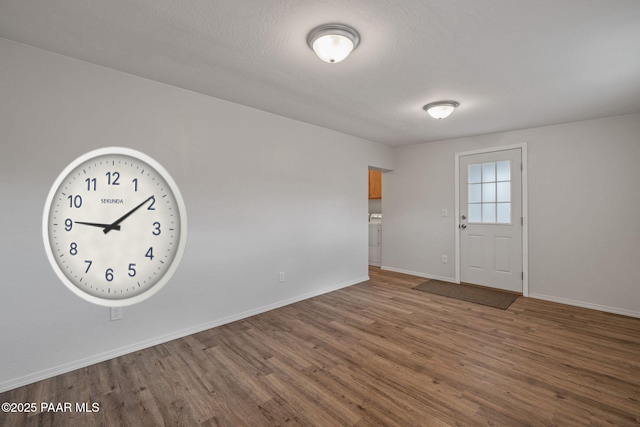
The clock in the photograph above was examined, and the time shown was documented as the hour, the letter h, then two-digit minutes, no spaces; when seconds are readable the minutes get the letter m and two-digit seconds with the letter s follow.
9h09
